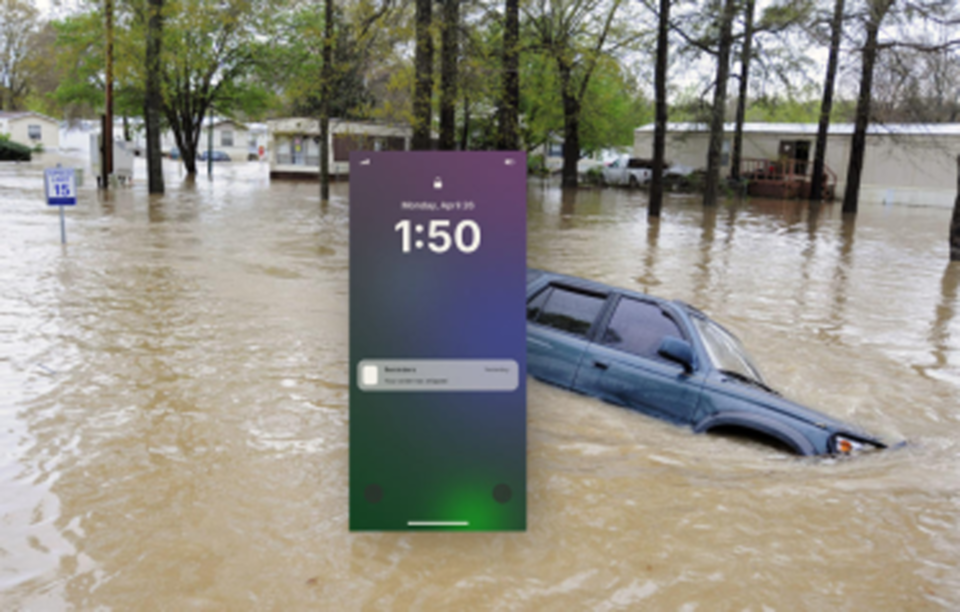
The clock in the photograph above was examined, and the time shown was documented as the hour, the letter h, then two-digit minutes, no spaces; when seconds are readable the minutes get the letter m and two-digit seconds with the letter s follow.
1h50
